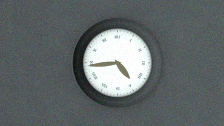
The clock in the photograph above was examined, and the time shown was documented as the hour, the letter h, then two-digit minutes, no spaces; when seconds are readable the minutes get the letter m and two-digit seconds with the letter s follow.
4h44
